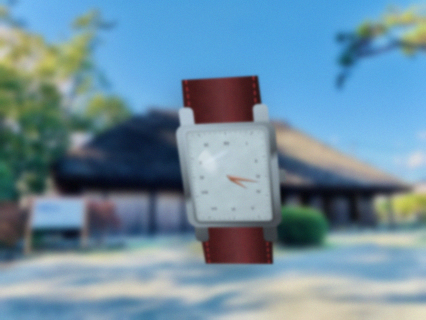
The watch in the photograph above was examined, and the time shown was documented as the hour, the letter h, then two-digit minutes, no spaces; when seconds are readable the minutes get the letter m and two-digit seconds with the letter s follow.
4h17
